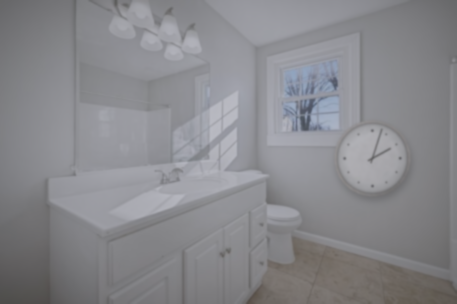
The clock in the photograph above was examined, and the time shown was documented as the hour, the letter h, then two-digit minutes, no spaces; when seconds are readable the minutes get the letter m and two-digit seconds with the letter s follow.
2h03
